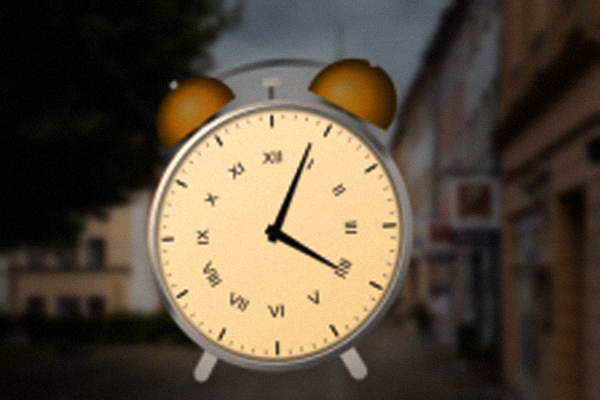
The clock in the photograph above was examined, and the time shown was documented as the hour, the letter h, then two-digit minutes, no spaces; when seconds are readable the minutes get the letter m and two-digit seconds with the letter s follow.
4h04
